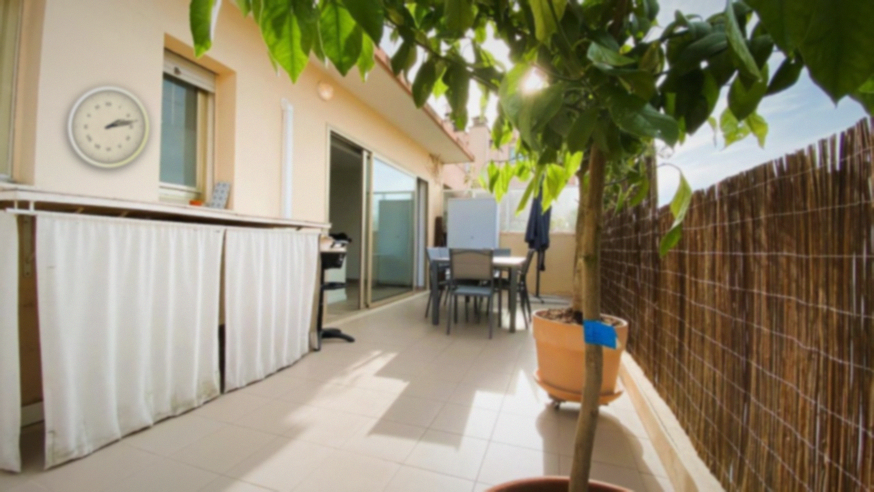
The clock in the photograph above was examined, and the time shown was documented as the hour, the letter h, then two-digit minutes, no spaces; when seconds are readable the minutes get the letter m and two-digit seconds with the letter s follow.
2h13
